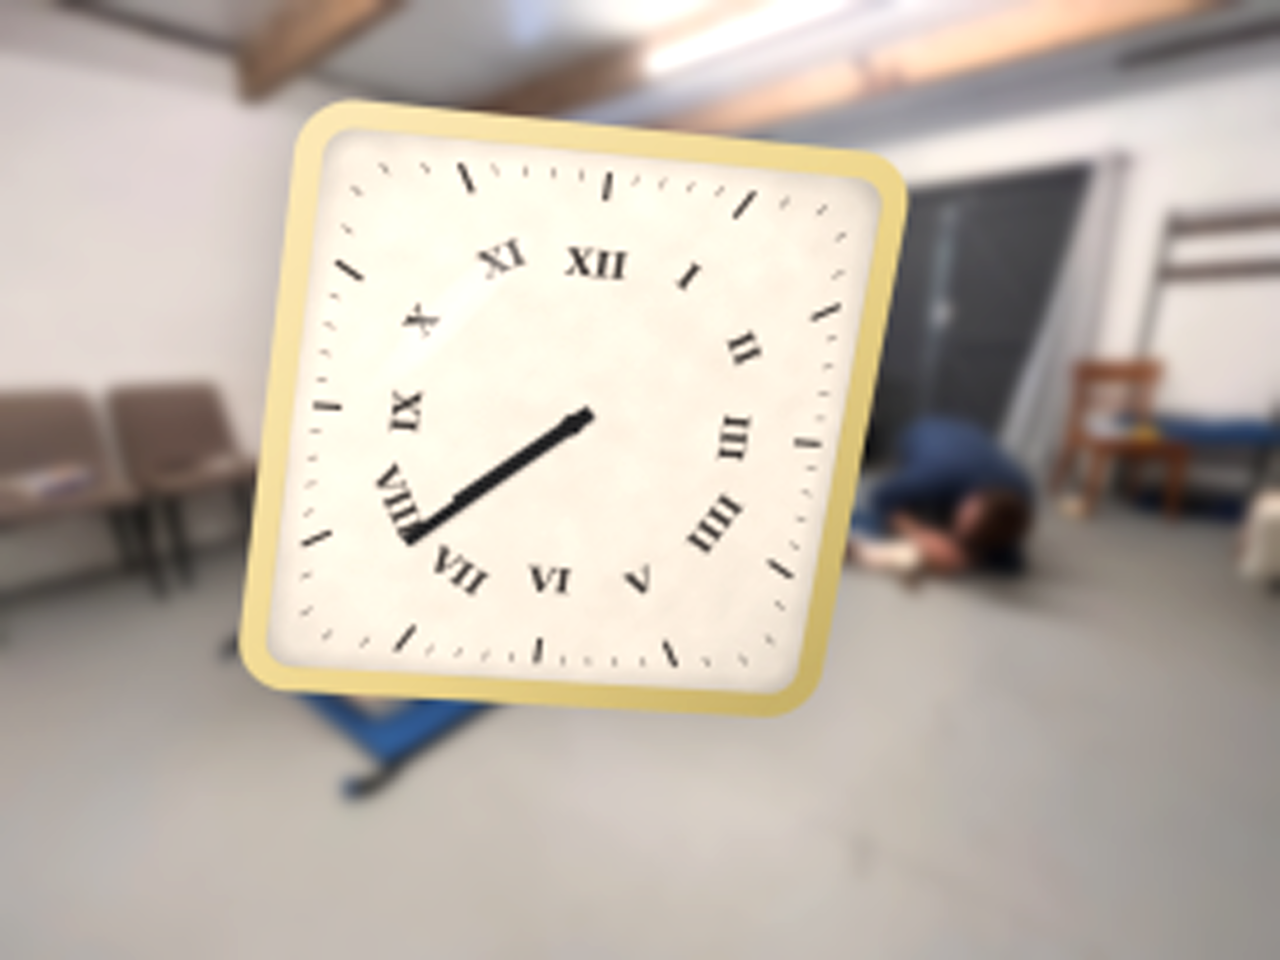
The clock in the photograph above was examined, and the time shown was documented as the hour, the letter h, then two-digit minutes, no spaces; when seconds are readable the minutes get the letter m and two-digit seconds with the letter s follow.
7h38
